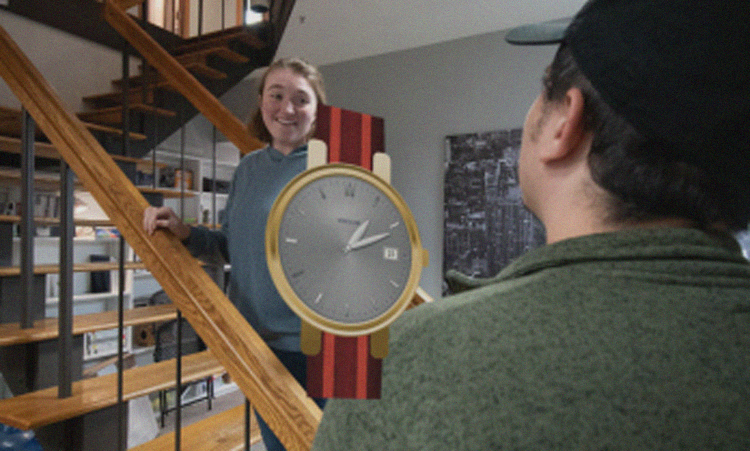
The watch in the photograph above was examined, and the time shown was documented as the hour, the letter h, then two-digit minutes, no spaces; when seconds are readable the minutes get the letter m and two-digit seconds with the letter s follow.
1h11
